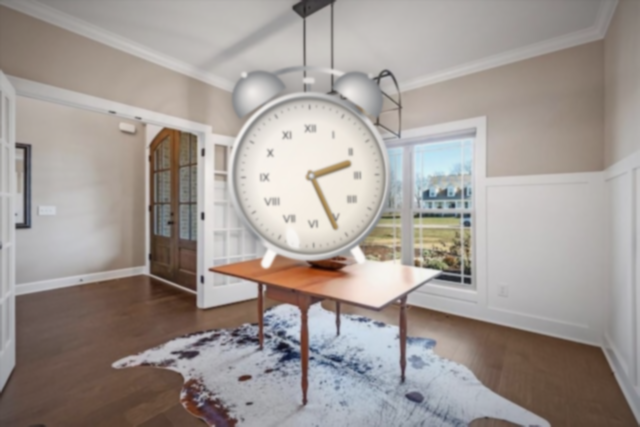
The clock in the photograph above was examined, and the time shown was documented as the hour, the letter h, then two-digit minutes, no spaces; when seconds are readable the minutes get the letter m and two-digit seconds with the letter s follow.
2h26
